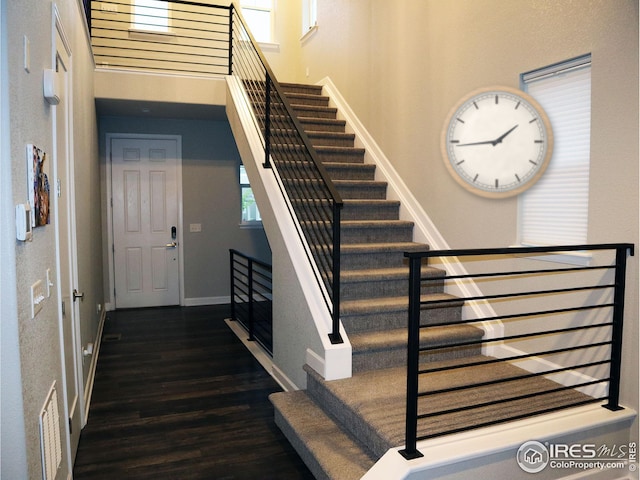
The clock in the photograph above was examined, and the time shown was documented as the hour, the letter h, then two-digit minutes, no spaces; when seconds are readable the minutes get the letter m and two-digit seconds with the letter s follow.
1h44
